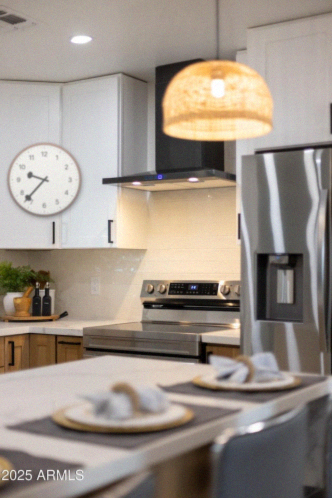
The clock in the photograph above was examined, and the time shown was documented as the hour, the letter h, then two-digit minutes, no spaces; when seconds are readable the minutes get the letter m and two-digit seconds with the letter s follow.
9h37
